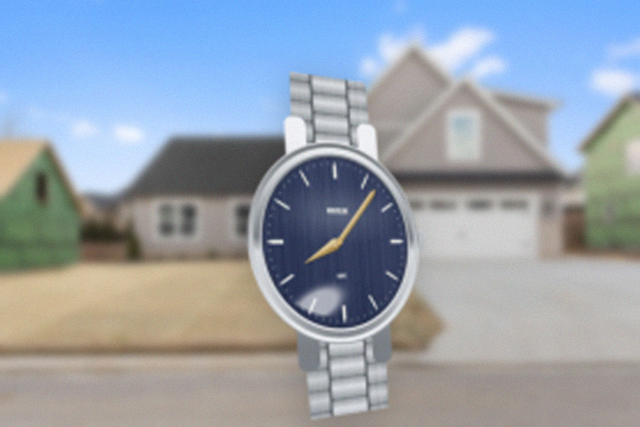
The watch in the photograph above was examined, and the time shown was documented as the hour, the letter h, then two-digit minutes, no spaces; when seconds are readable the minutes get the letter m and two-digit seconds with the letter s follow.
8h07
